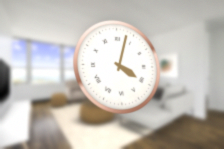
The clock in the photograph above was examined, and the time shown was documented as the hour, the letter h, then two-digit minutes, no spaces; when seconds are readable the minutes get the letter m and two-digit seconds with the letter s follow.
4h03
